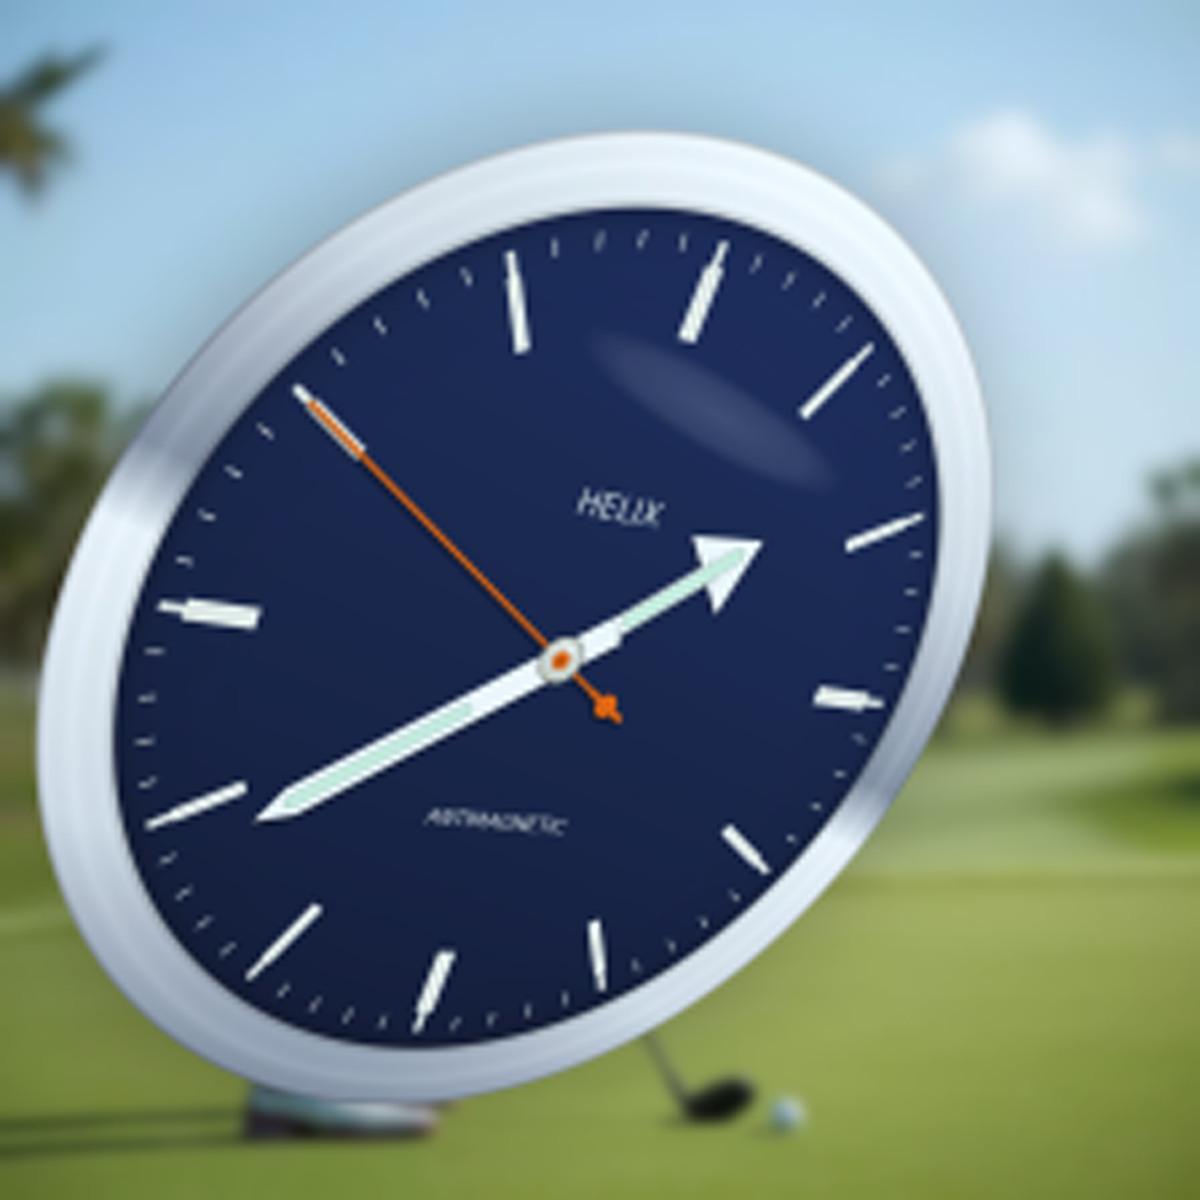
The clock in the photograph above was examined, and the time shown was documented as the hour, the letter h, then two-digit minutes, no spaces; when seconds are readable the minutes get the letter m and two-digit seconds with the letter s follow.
1h38m50s
